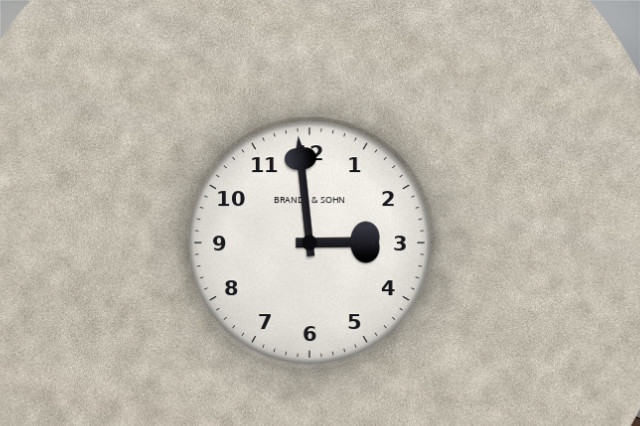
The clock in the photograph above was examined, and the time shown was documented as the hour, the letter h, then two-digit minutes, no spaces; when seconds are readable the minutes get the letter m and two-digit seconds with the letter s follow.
2h59
